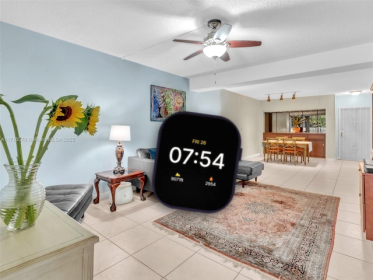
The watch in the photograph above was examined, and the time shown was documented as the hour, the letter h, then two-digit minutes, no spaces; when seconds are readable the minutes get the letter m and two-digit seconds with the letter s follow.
7h54
